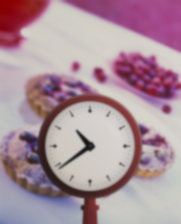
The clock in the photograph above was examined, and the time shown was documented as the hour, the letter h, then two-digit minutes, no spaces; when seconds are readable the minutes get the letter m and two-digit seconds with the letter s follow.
10h39
